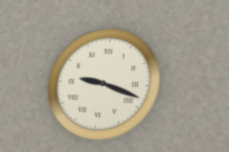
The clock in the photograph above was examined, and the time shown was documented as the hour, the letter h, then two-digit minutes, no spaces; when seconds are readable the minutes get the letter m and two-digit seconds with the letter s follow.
9h18
